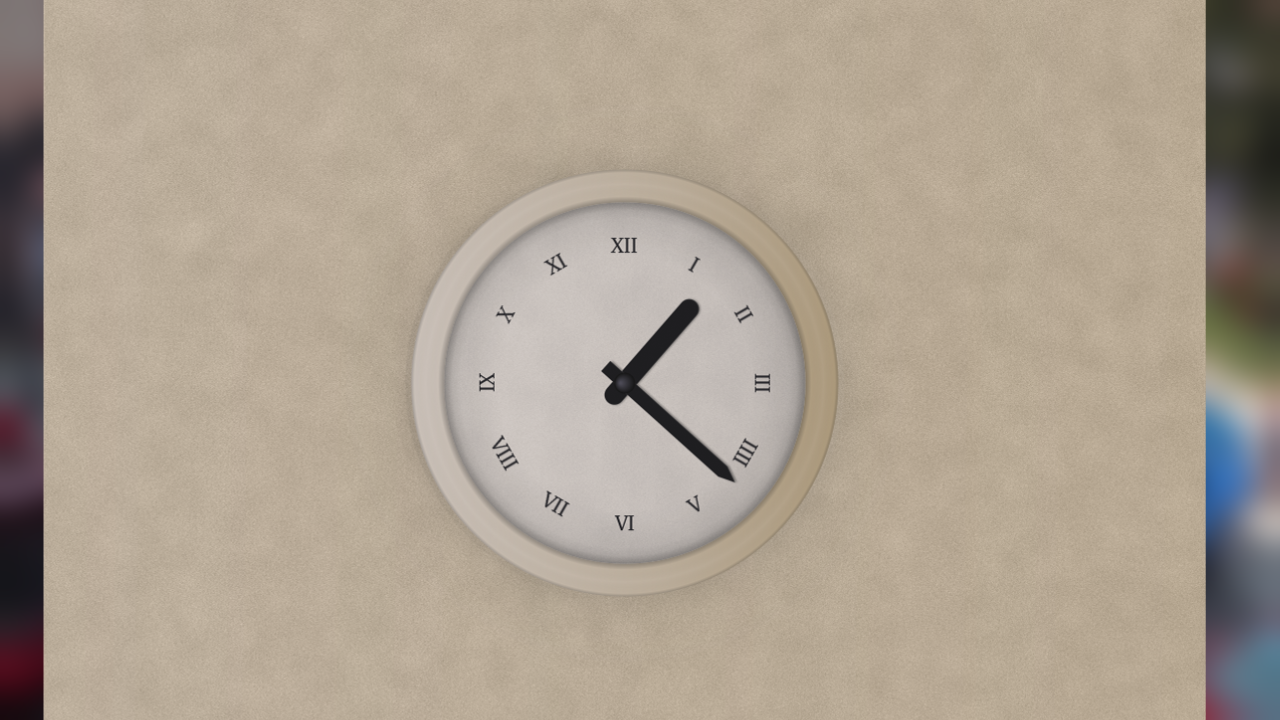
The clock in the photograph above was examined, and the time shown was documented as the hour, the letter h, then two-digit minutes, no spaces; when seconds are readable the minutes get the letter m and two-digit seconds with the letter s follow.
1h22
